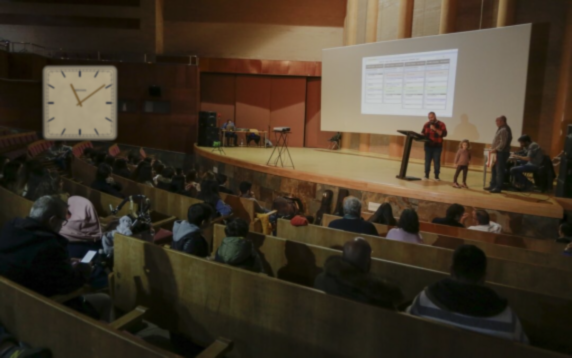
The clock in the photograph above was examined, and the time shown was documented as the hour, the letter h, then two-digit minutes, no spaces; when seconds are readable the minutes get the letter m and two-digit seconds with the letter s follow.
11h09
